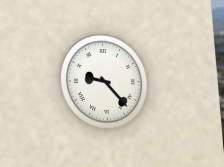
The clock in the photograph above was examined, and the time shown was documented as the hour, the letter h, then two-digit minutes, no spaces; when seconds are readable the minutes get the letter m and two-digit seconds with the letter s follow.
9h23
